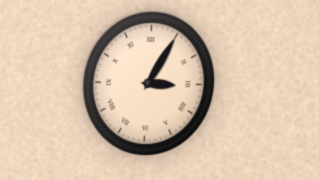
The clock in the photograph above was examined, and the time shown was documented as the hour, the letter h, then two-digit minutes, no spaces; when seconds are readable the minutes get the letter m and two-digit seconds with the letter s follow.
3h05
